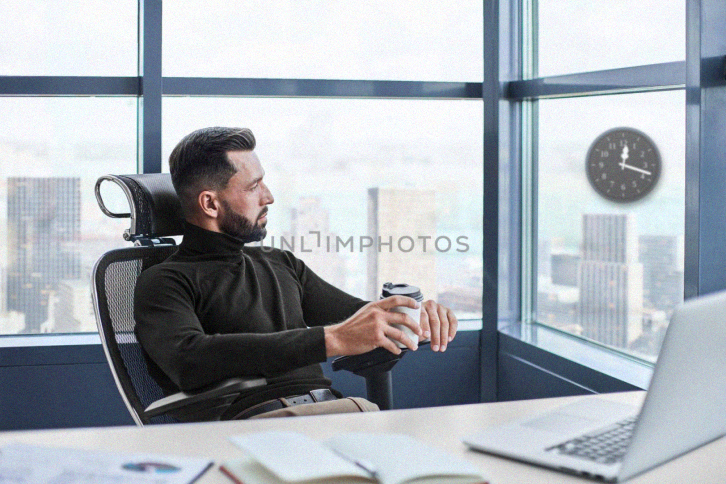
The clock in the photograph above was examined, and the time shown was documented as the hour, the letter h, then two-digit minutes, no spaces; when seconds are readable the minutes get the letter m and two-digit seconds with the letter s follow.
12h18
